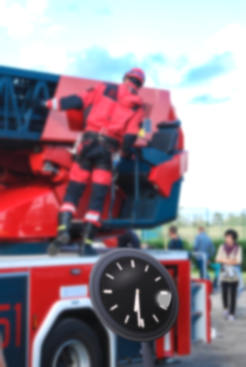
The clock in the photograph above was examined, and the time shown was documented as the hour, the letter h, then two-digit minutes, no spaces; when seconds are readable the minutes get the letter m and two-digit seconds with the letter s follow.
6h31
